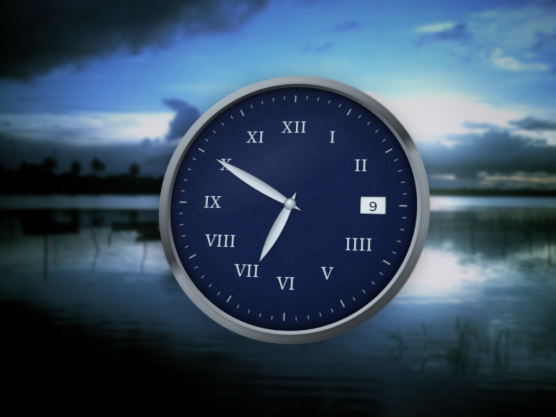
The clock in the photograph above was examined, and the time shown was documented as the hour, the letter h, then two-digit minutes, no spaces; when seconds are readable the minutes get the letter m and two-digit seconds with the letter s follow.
6h50
